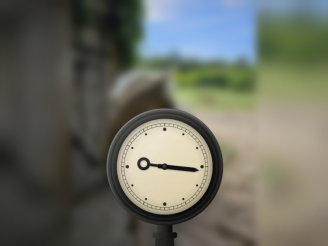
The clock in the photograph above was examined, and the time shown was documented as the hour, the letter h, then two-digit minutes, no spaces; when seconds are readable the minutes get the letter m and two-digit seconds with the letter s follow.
9h16
